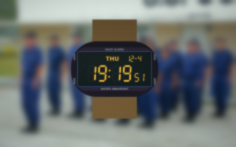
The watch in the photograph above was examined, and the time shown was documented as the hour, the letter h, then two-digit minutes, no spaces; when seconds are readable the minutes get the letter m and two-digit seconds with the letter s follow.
19h19
